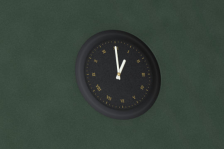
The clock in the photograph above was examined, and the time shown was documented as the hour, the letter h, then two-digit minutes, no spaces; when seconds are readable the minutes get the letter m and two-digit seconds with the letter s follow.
1h00
